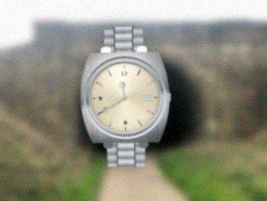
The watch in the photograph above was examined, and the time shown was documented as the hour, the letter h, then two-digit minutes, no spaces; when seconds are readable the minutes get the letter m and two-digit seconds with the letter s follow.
11h40
